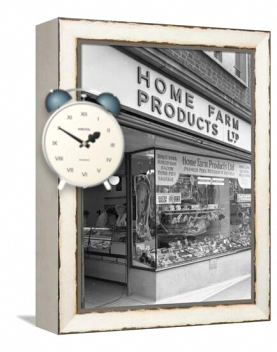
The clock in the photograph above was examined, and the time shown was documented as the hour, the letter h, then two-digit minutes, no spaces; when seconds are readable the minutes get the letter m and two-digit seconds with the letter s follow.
1h50
